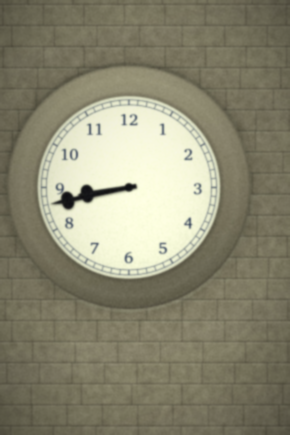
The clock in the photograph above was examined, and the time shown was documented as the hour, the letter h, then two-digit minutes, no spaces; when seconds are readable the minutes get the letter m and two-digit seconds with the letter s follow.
8h43
